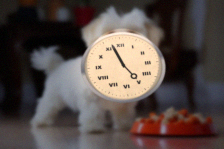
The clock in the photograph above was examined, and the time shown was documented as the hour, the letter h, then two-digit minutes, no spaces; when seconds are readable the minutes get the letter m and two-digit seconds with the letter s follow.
4h57
